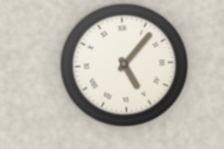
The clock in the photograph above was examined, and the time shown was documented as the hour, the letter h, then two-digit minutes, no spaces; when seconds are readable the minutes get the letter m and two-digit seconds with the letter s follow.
5h07
